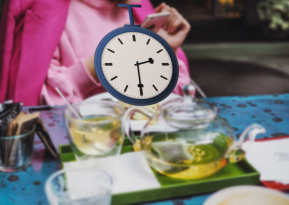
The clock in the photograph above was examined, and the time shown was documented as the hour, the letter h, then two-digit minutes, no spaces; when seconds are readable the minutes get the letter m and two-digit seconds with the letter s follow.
2h30
